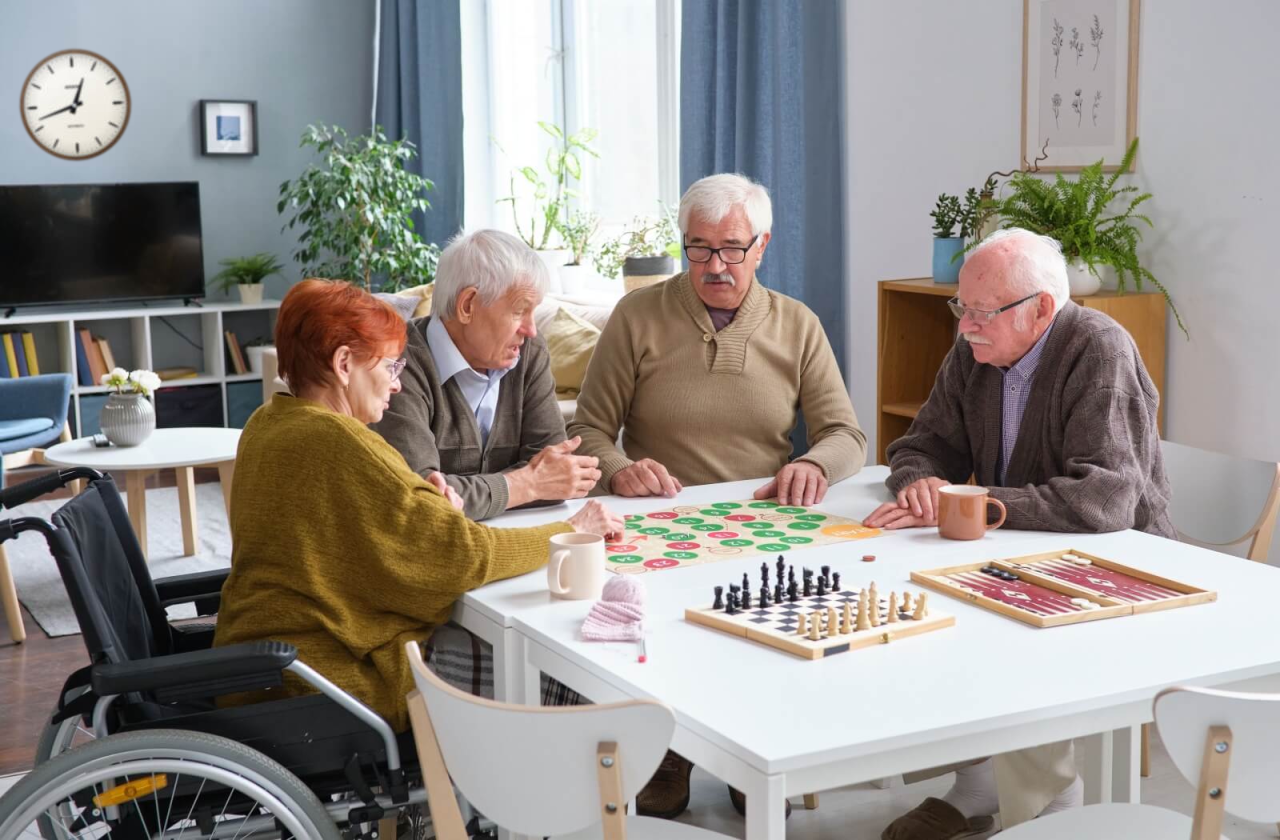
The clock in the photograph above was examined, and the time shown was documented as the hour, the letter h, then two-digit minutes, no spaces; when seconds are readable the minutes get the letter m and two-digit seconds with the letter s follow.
12h42
